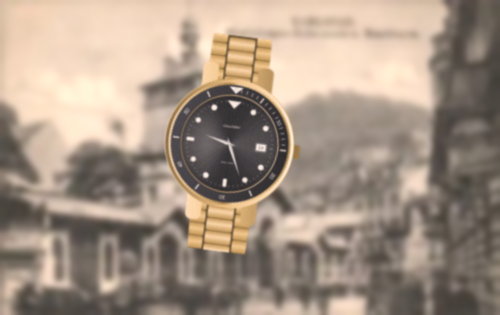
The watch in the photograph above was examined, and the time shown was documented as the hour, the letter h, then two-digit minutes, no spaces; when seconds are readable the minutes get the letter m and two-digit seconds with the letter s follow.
9h26
